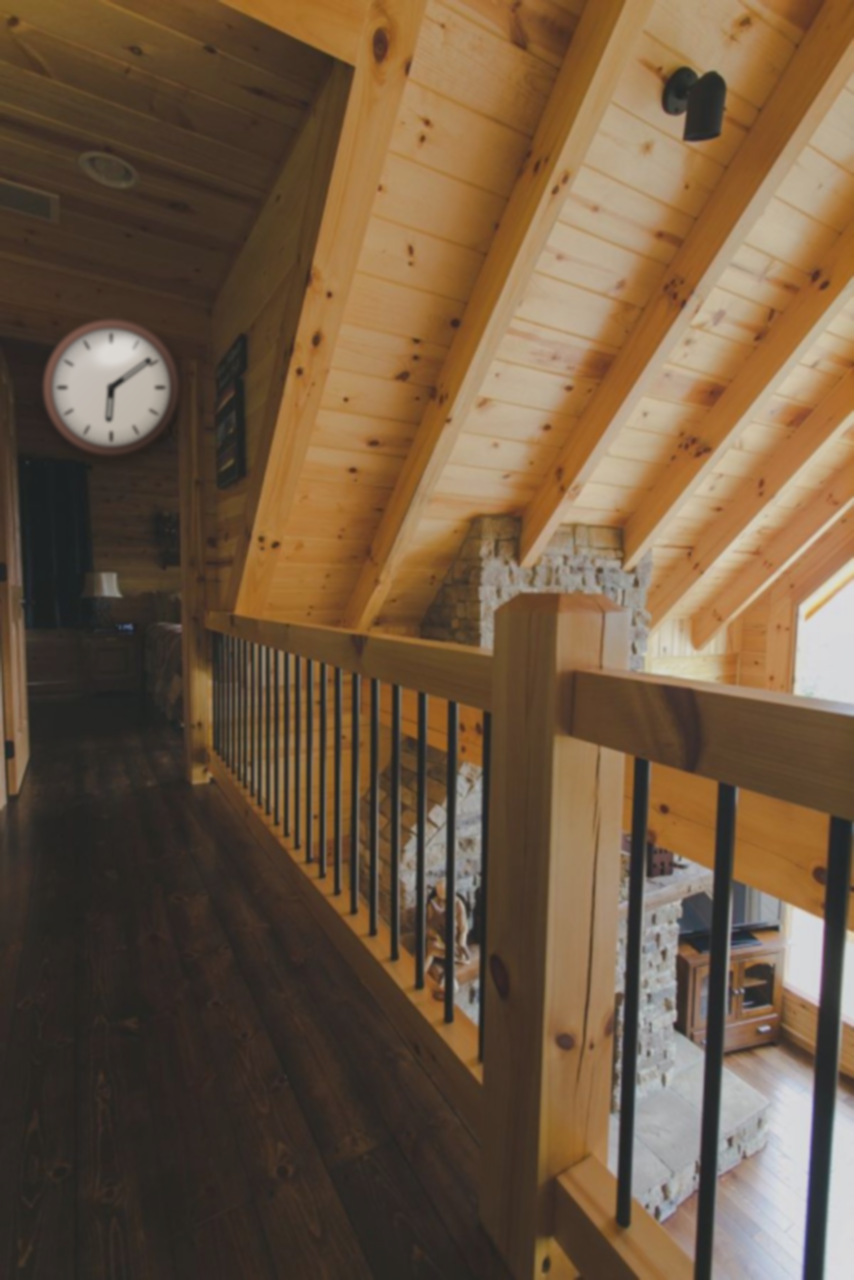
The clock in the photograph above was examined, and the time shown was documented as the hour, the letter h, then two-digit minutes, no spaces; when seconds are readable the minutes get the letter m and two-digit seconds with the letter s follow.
6h09
